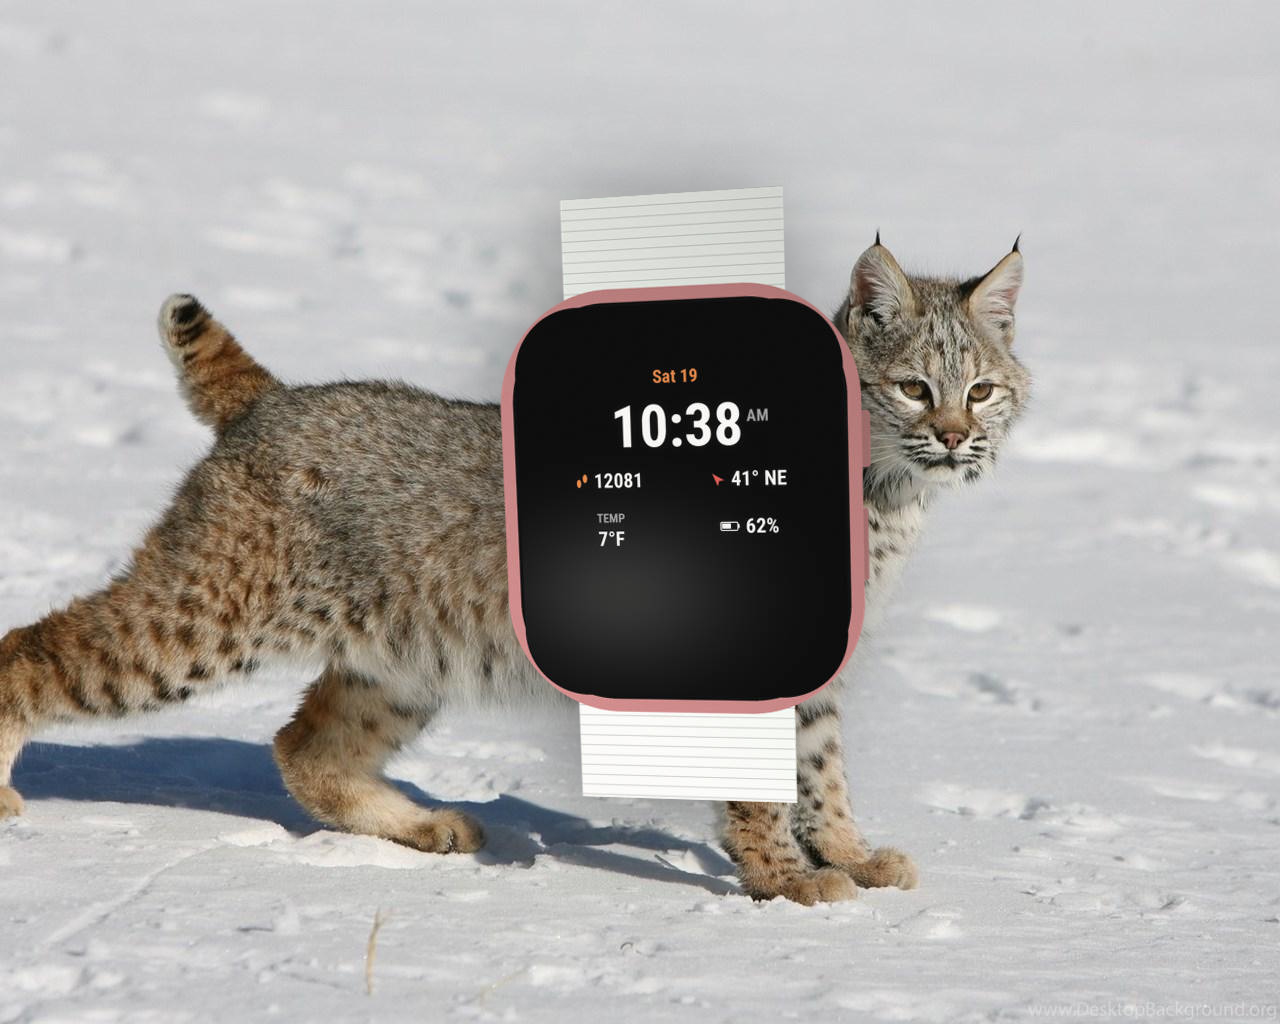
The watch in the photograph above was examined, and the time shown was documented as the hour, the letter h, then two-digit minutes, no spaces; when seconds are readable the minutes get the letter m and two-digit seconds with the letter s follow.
10h38
